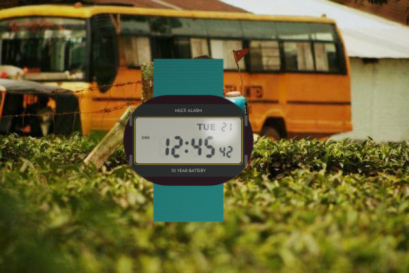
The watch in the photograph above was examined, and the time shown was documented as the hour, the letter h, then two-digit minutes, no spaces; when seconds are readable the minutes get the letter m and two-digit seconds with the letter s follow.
12h45m42s
